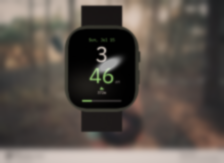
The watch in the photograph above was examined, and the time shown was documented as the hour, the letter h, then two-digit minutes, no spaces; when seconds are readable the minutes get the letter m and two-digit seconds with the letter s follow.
3h46
